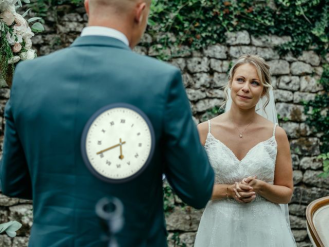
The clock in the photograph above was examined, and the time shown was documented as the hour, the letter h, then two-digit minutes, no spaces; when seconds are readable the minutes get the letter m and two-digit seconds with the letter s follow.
5h41
